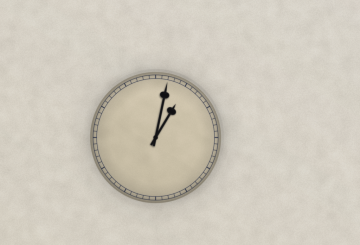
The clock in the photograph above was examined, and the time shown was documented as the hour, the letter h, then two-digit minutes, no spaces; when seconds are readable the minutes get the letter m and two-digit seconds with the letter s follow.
1h02
